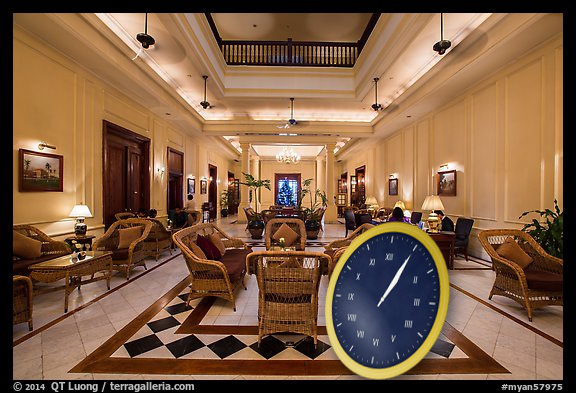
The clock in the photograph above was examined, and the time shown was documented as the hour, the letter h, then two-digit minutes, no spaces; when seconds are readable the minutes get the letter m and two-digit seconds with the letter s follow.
1h05
